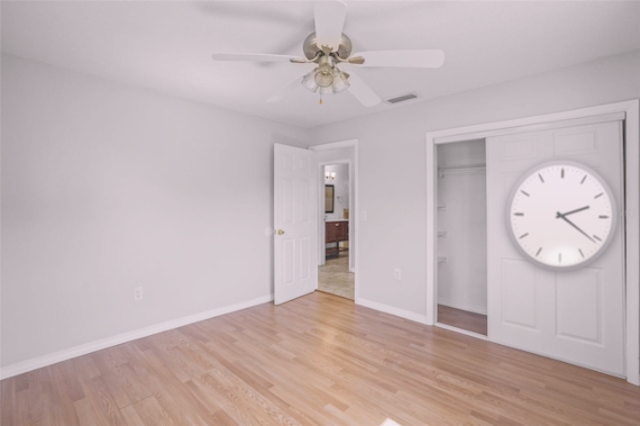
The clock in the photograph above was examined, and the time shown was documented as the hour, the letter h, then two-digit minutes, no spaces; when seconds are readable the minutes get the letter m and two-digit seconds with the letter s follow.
2h21
